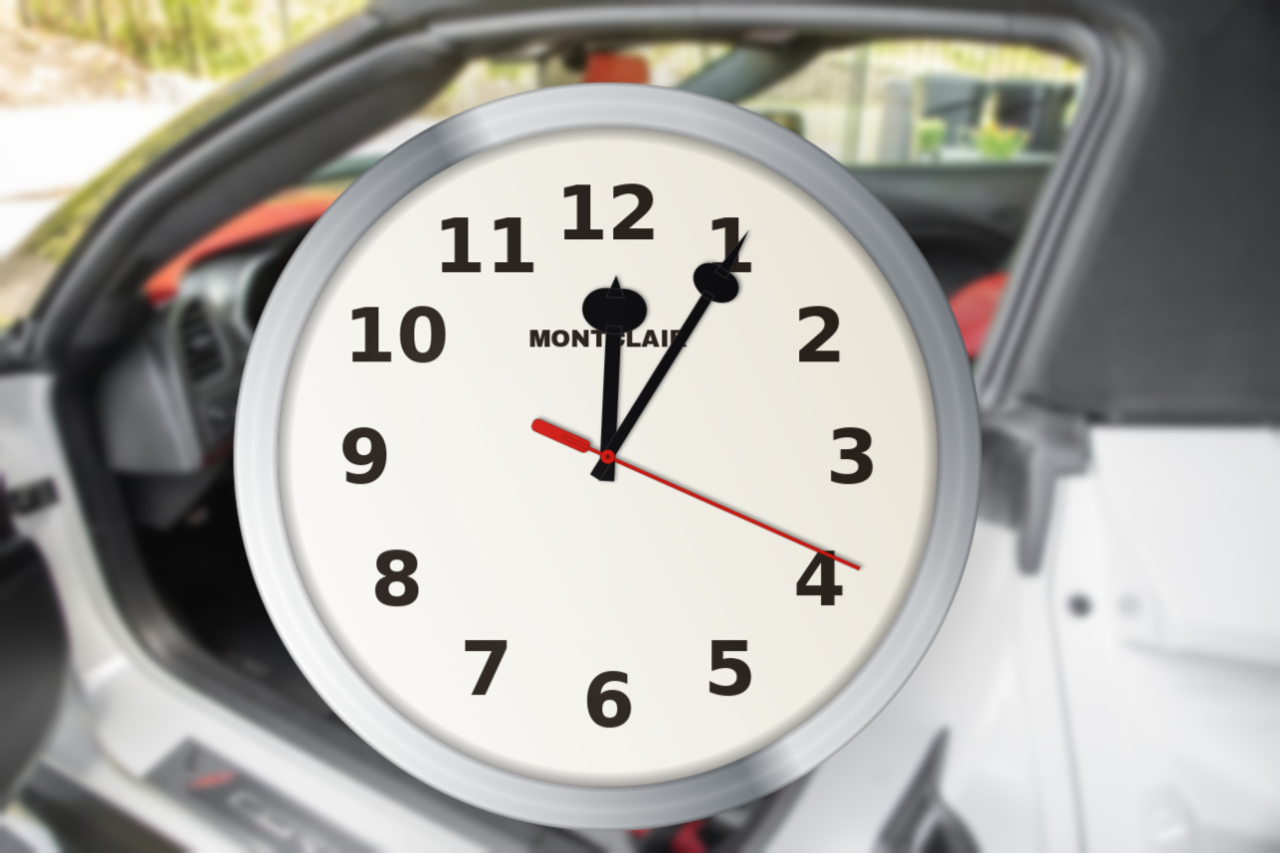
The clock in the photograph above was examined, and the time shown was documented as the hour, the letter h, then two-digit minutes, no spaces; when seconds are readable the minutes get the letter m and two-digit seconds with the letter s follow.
12h05m19s
